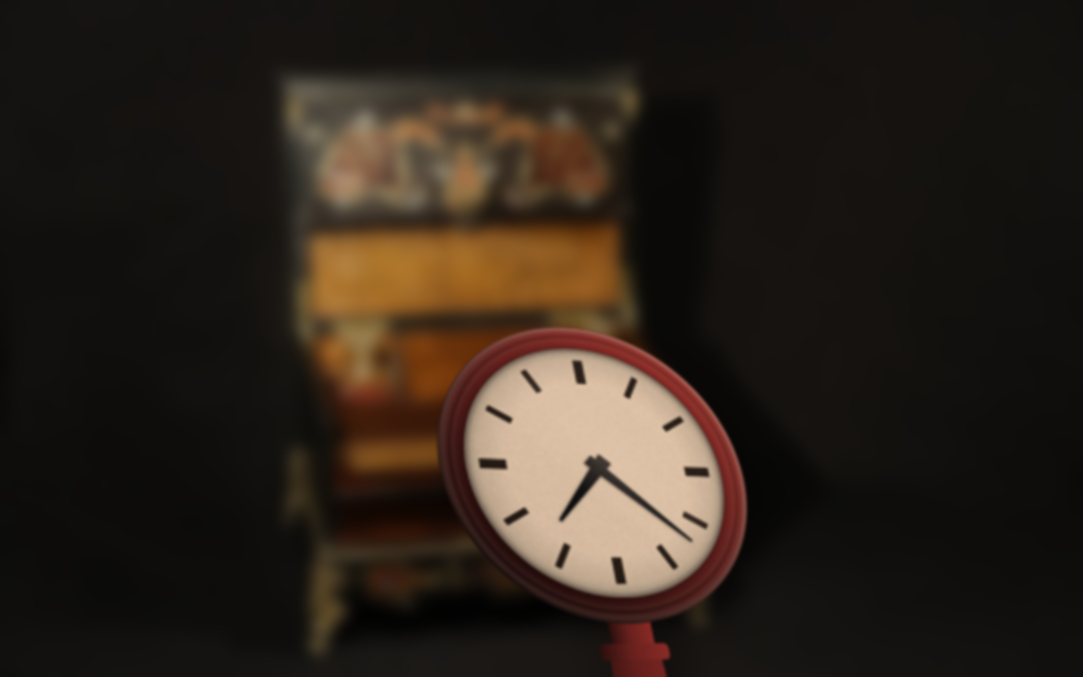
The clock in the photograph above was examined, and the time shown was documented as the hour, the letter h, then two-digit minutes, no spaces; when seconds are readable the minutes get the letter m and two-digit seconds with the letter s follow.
7h22
